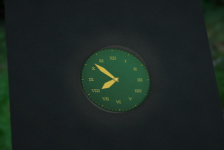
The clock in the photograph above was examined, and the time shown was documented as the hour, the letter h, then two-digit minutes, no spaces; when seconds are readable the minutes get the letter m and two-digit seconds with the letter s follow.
7h52
